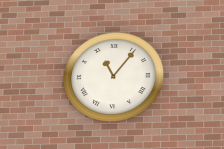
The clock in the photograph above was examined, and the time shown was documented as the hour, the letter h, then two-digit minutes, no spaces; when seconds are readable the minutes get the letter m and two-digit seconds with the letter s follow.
11h06
